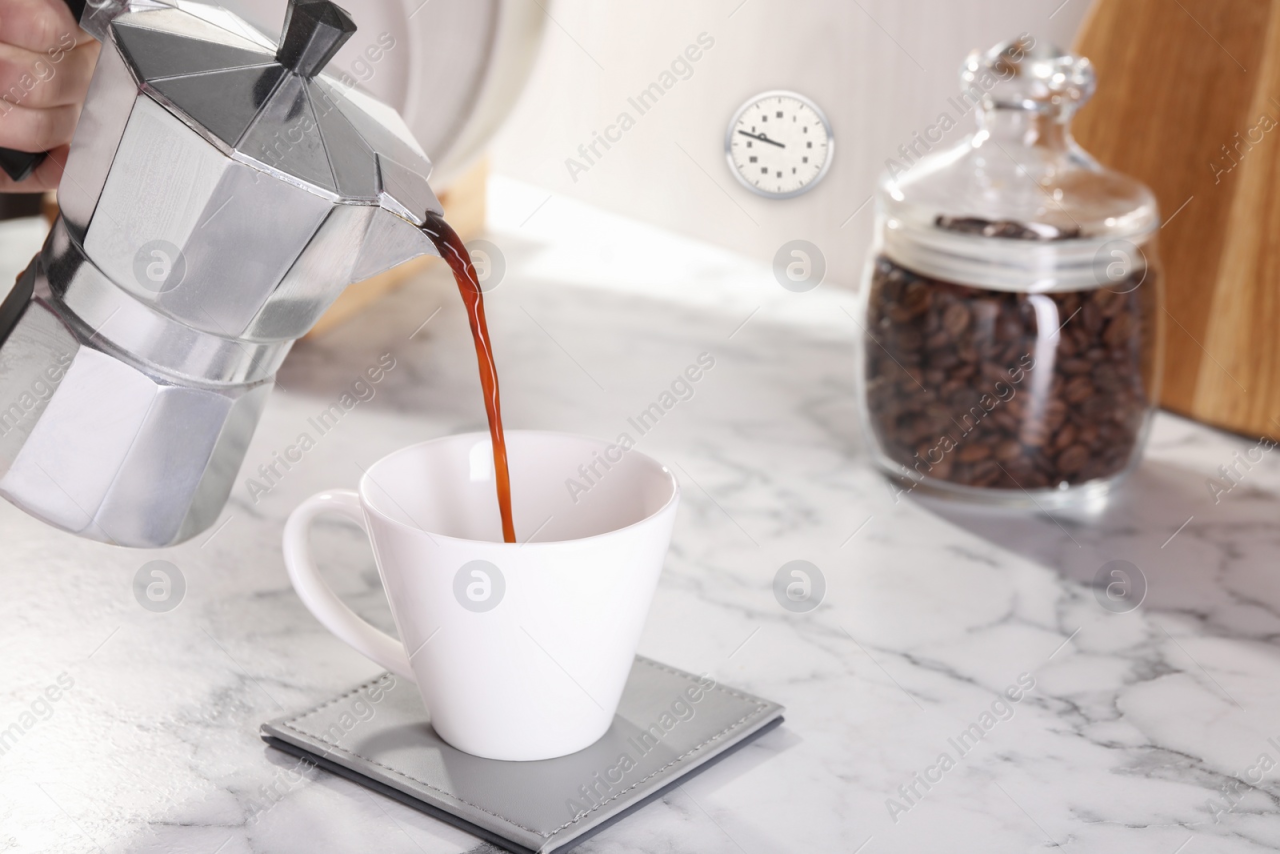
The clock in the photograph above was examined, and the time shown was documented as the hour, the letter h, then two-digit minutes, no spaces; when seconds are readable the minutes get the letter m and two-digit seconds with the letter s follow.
9h48
